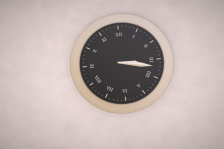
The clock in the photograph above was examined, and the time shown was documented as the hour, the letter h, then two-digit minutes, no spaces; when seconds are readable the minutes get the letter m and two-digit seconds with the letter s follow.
3h17
